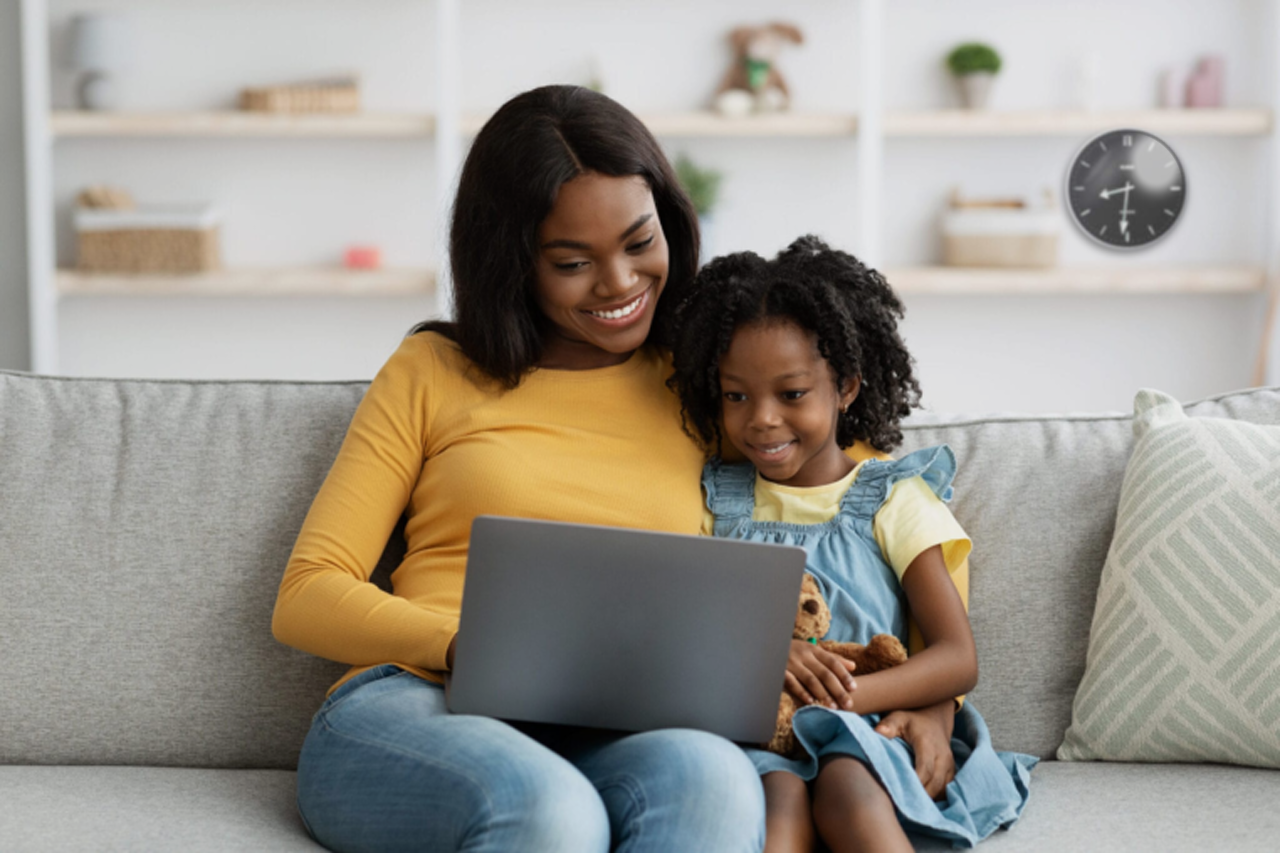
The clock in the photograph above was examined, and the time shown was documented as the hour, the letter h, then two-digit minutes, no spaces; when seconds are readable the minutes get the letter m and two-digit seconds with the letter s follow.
8h31
